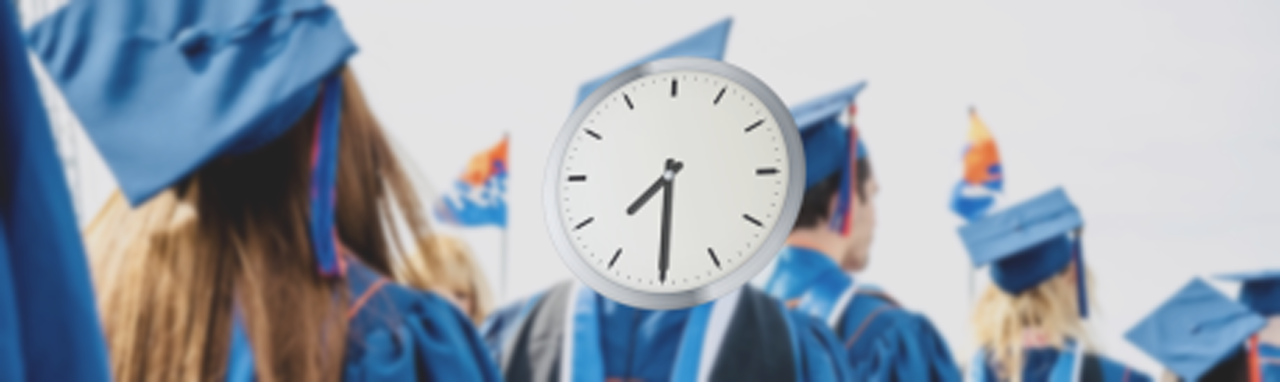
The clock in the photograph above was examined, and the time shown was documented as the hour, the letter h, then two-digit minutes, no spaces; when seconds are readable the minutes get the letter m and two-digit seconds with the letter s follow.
7h30
